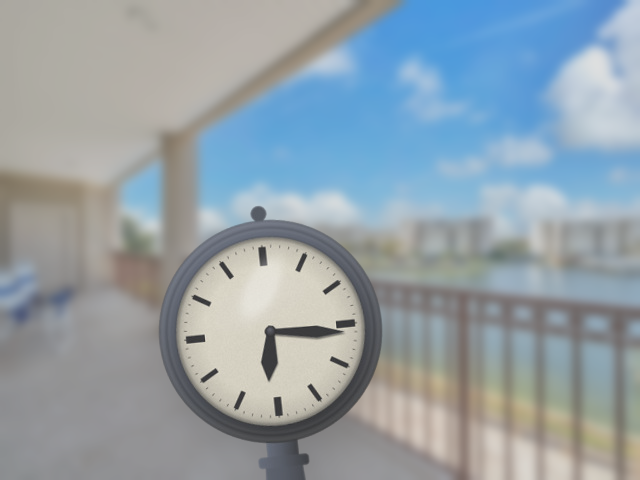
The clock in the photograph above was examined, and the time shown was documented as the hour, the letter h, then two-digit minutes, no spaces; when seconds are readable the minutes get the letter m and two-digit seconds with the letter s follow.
6h16
